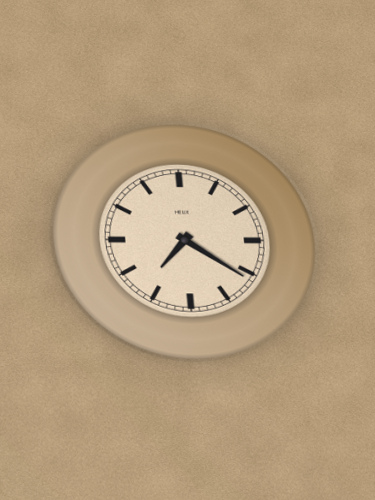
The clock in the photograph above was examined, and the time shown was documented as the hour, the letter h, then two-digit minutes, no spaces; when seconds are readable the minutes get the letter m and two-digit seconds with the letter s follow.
7h21
